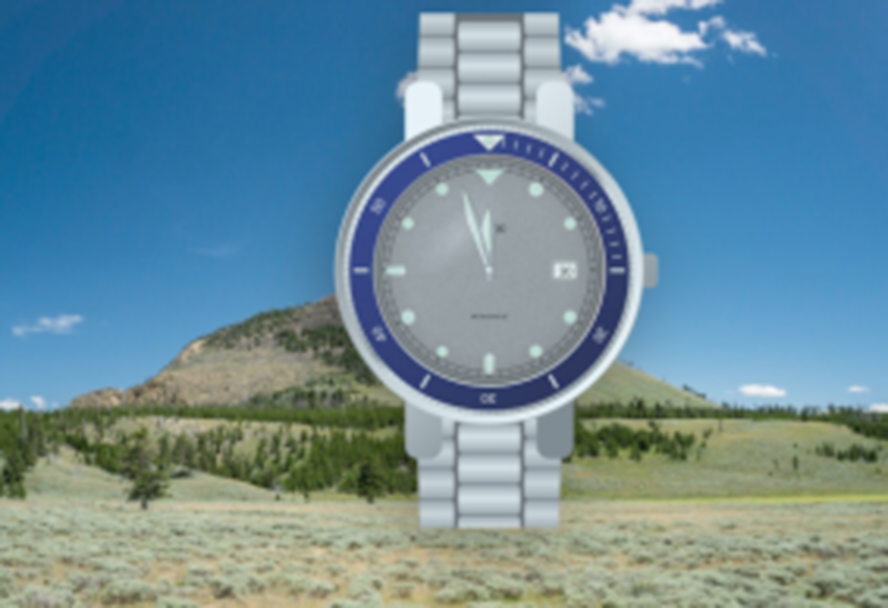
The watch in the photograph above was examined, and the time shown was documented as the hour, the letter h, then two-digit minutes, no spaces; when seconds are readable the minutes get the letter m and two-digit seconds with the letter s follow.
11h57
